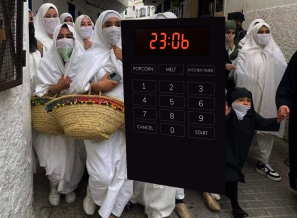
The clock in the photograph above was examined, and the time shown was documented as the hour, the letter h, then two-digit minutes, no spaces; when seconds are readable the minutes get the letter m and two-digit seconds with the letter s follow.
23h06
